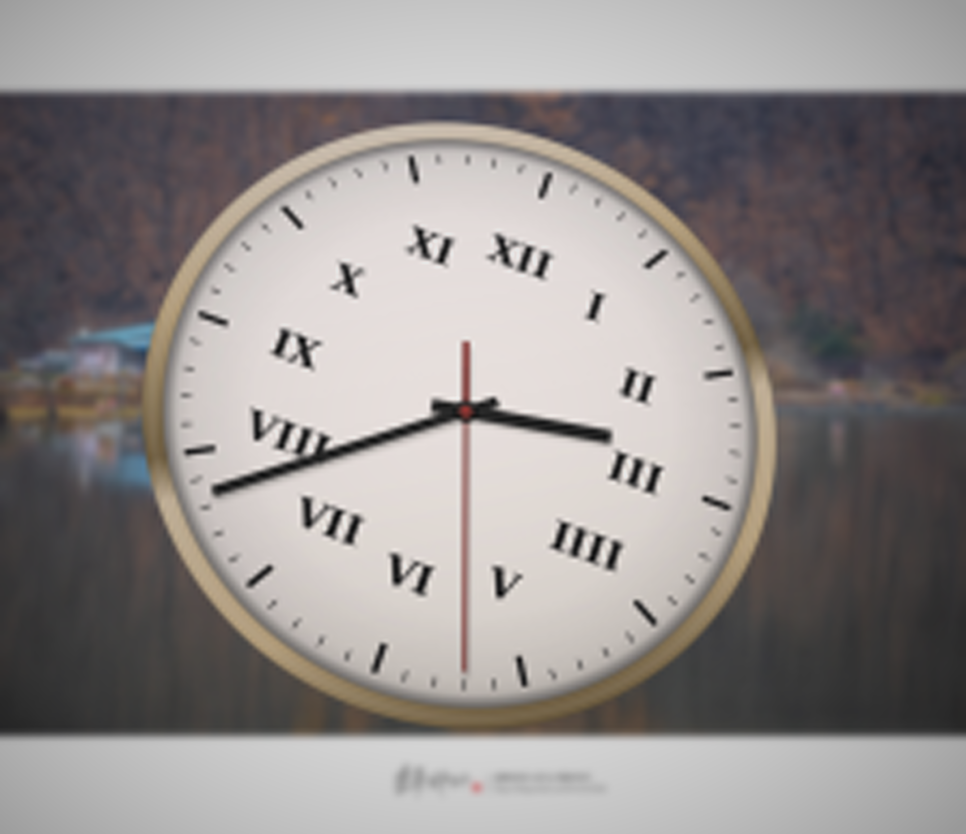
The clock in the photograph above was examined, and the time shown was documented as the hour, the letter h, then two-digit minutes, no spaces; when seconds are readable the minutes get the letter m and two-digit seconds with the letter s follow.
2h38m27s
